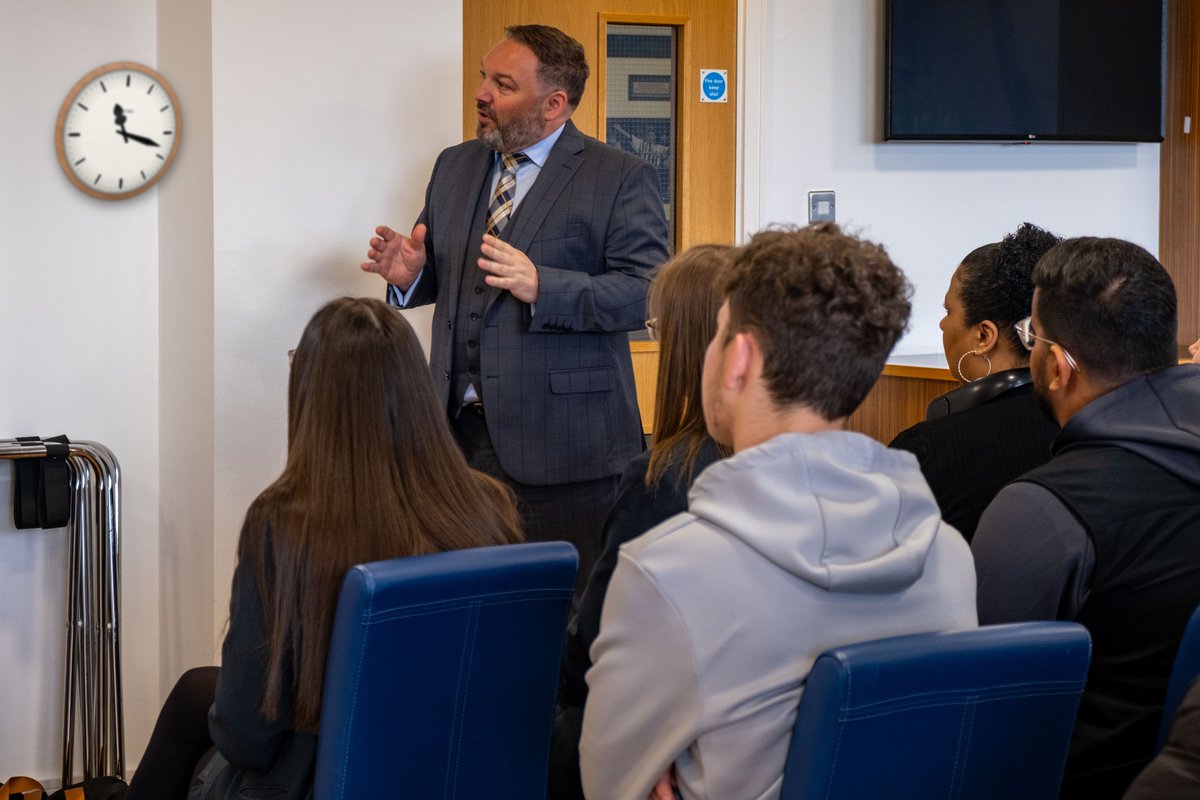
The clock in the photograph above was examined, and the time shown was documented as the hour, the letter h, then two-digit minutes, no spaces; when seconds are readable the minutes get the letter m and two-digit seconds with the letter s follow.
11h18
